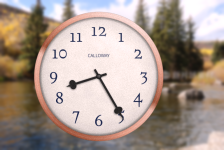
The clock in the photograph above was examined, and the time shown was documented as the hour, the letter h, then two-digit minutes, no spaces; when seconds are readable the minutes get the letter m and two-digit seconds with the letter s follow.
8h25
